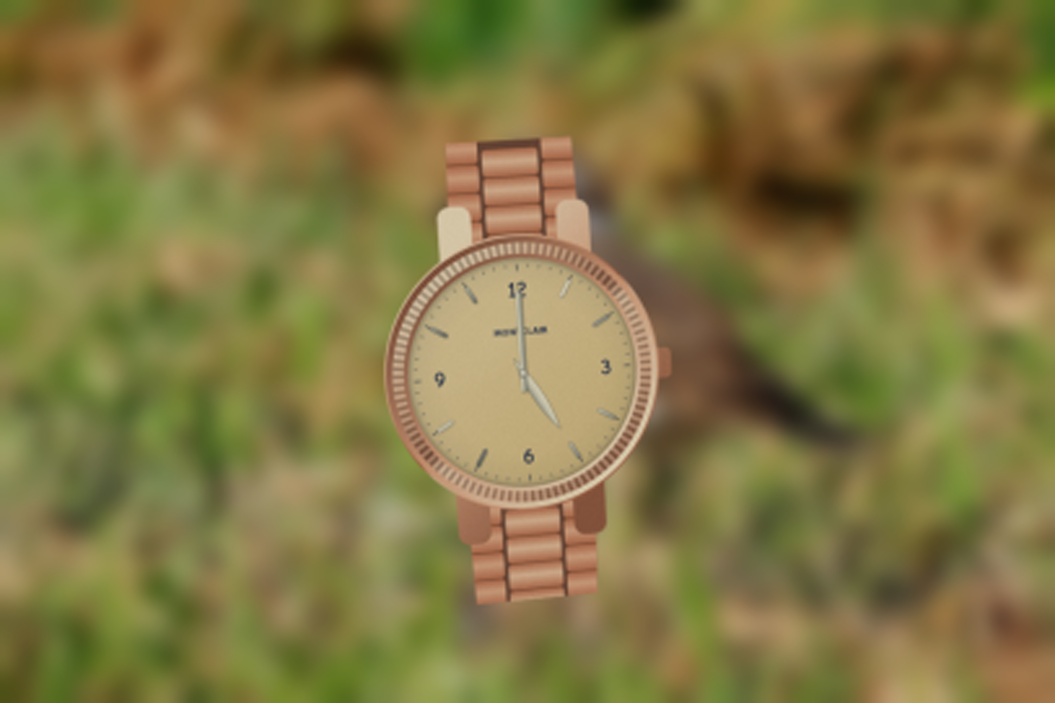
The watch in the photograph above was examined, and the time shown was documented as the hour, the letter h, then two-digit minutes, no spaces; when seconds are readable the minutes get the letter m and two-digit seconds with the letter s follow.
5h00
